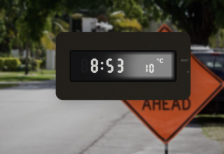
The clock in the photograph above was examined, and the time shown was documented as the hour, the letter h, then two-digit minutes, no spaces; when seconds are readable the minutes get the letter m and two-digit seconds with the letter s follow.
8h53
